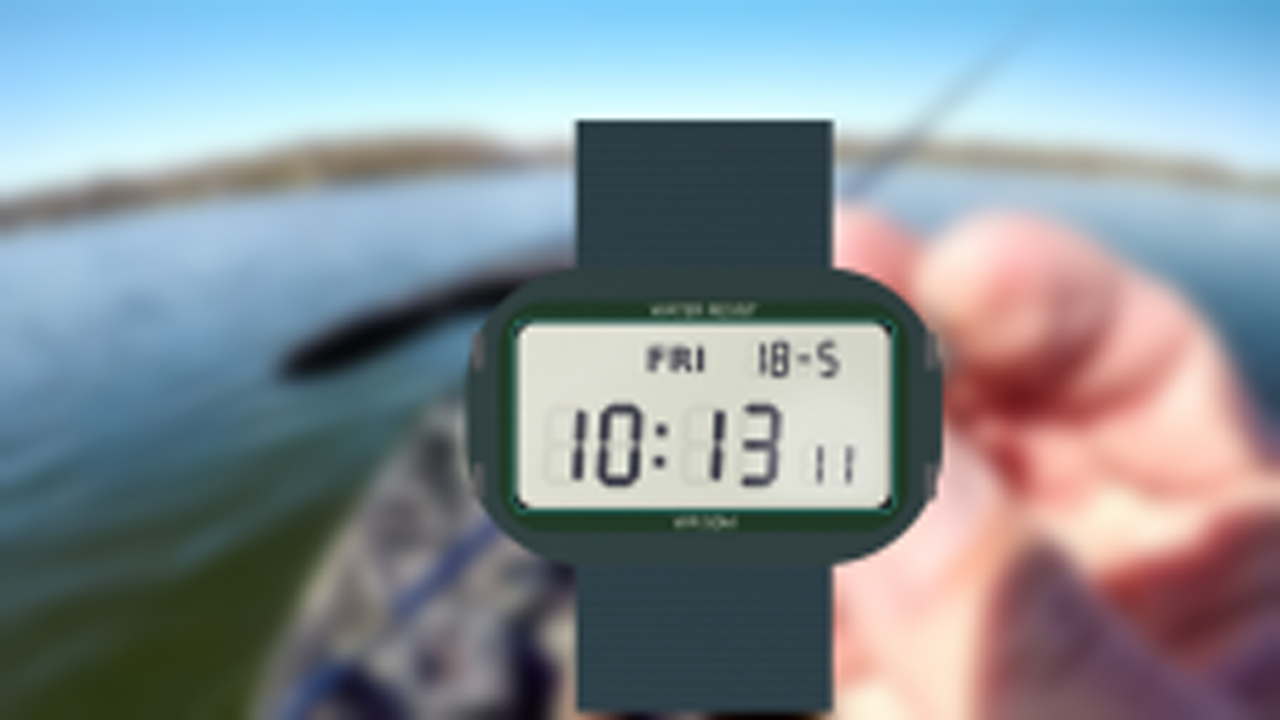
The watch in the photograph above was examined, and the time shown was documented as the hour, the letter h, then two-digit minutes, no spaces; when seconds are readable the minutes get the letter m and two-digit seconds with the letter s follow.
10h13m11s
